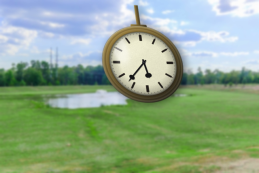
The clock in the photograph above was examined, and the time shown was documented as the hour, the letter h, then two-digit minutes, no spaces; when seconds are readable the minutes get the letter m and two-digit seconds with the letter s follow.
5h37
